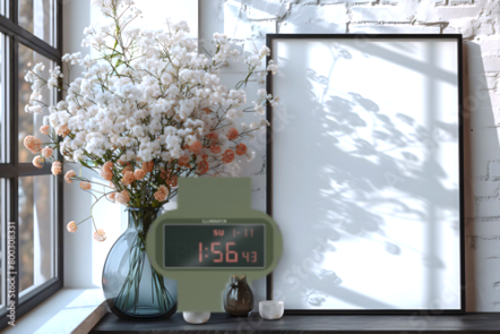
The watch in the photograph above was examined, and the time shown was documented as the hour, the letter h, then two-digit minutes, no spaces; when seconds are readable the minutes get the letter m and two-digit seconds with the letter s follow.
1h56
